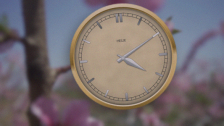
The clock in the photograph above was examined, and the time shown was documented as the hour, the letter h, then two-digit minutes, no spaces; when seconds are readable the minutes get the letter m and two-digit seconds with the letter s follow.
4h10
